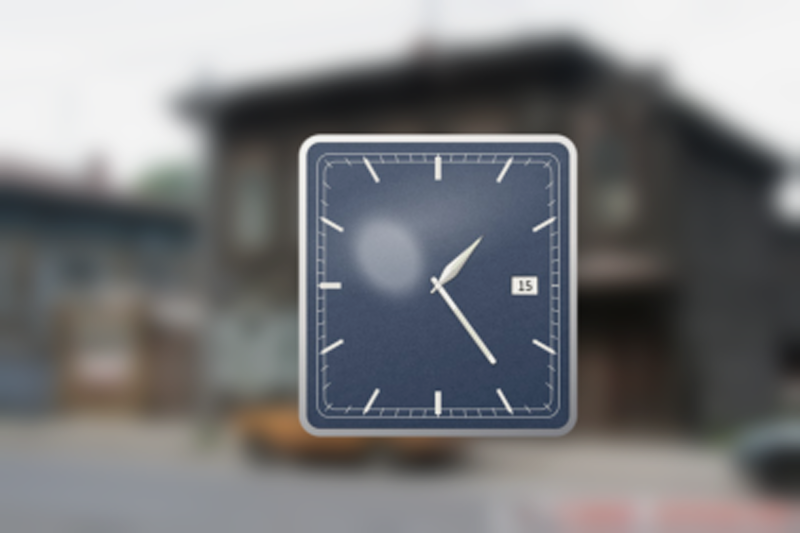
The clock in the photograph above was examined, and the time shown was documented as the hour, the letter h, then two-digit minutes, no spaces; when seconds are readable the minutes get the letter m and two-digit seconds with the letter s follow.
1h24
